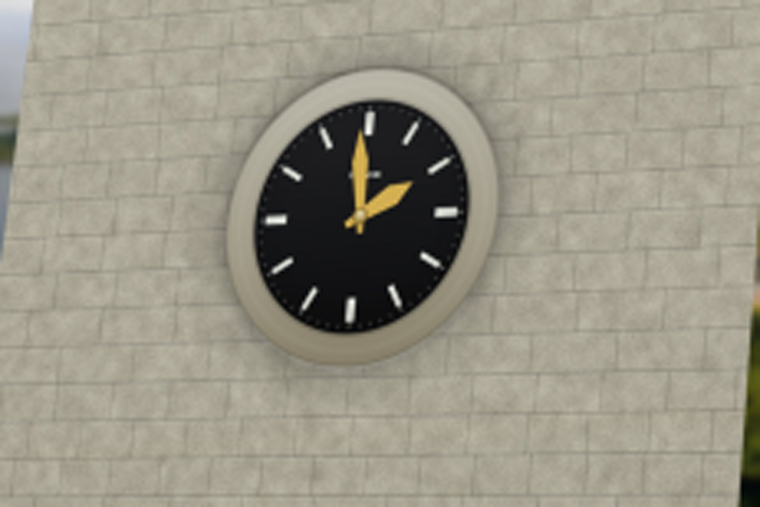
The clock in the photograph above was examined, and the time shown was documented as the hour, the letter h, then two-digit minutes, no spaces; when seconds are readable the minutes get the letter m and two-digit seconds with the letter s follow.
1h59
